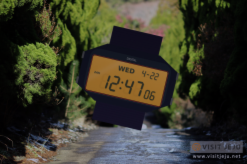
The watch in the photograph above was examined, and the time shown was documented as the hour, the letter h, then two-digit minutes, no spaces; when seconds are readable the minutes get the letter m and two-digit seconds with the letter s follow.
12h47m06s
